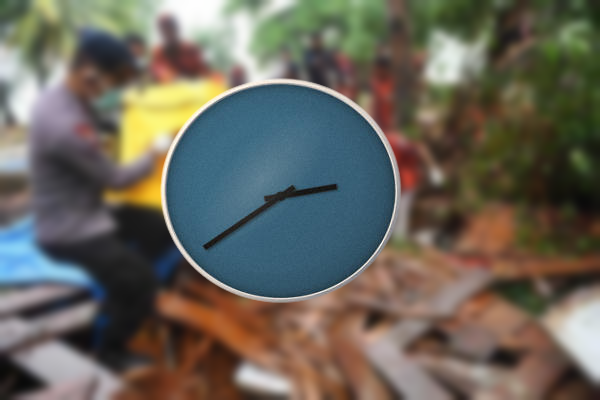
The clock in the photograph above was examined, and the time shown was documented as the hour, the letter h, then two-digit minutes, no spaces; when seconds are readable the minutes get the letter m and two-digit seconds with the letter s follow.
2h39
